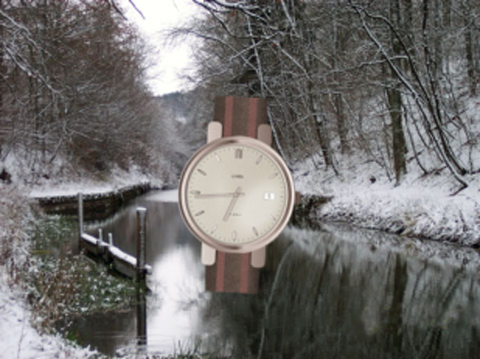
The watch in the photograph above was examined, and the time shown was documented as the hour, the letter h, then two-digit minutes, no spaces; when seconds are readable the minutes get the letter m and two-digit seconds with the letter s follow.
6h44
